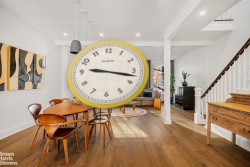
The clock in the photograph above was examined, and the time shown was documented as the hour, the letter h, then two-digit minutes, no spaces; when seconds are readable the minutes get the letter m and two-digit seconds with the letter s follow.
9h17
